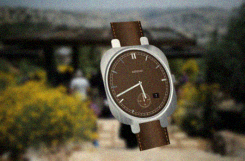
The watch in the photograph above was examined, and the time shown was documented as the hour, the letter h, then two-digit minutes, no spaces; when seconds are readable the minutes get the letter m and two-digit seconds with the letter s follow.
5h42
